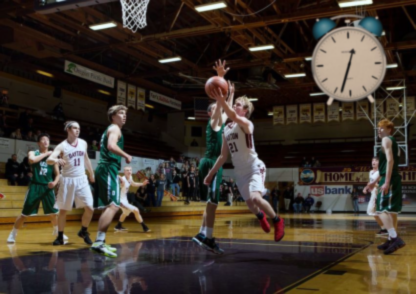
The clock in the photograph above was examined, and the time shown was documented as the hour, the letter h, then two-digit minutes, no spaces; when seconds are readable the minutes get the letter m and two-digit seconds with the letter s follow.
12h33
